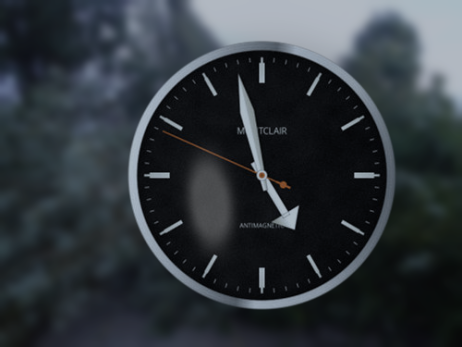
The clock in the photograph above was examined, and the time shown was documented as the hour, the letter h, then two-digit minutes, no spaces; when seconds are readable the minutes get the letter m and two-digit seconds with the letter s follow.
4h57m49s
